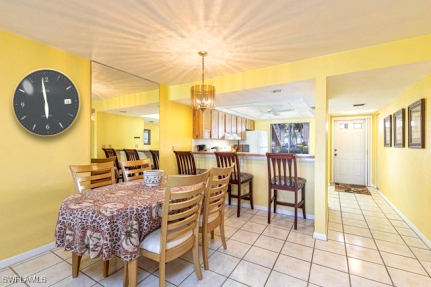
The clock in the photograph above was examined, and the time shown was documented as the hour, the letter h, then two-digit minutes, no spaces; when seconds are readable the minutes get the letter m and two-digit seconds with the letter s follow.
5h59
